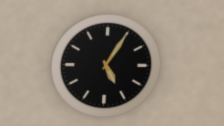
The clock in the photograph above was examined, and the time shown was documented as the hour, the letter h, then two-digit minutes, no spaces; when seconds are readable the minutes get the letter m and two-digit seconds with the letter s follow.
5h05
